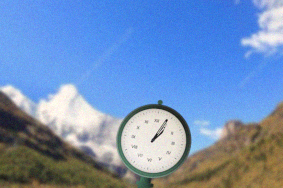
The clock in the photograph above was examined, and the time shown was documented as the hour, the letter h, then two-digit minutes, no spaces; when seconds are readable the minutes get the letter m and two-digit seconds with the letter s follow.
1h04
